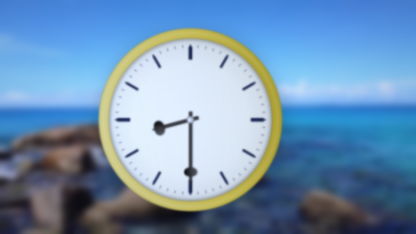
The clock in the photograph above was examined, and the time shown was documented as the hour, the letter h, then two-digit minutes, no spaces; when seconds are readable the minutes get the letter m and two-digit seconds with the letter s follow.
8h30
